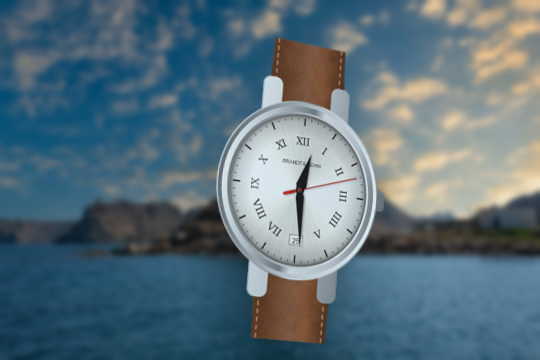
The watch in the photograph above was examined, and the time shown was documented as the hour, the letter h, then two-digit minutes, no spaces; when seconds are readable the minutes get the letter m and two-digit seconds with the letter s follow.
12h29m12s
